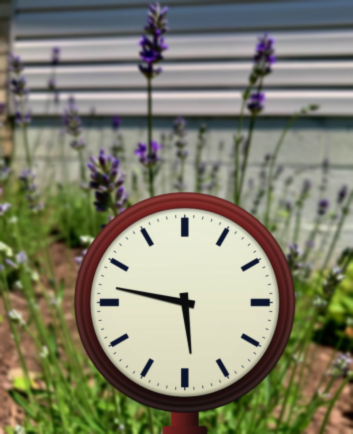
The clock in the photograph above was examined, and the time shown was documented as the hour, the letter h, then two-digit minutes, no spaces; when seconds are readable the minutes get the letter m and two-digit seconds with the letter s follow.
5h47
